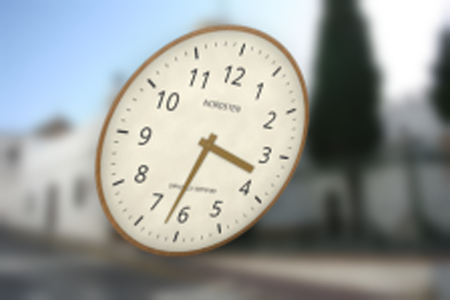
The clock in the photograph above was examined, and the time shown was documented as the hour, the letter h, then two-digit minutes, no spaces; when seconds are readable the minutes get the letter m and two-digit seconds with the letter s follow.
3h32
